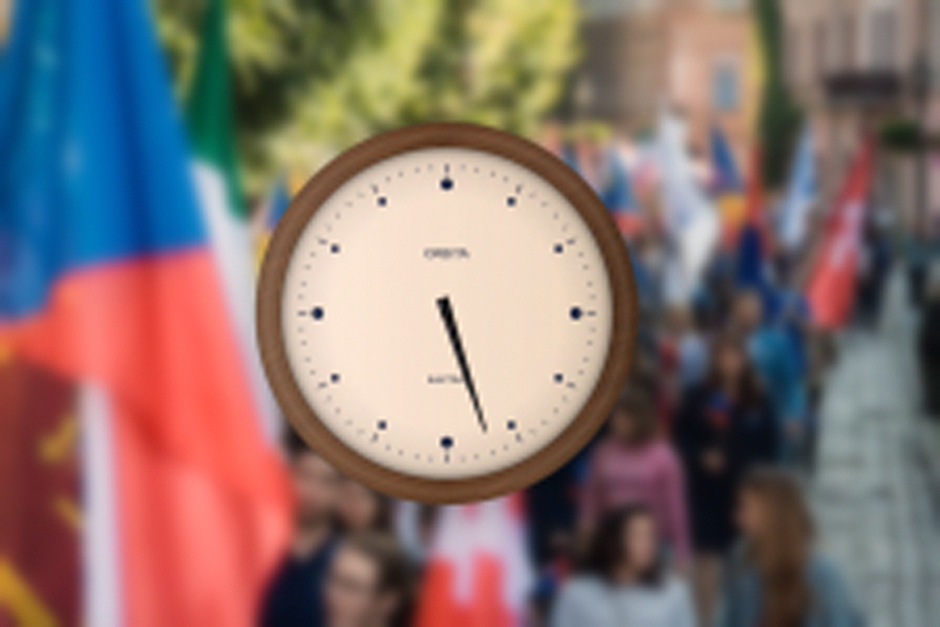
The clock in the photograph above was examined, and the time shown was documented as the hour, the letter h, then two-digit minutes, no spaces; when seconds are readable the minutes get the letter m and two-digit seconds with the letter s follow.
5h27
